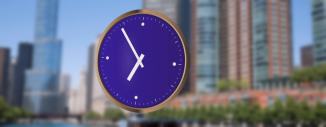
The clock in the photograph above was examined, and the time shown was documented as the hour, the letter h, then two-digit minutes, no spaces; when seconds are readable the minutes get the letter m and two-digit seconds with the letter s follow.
6h54
